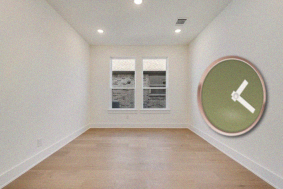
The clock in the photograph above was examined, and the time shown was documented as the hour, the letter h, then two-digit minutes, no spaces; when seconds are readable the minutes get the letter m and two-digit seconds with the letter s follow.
1h21
